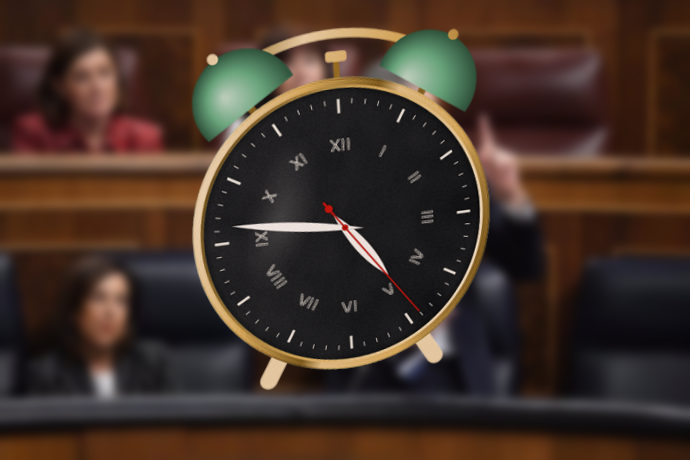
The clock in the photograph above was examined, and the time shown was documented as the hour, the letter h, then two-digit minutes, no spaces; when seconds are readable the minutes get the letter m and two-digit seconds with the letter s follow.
4h46m24s
